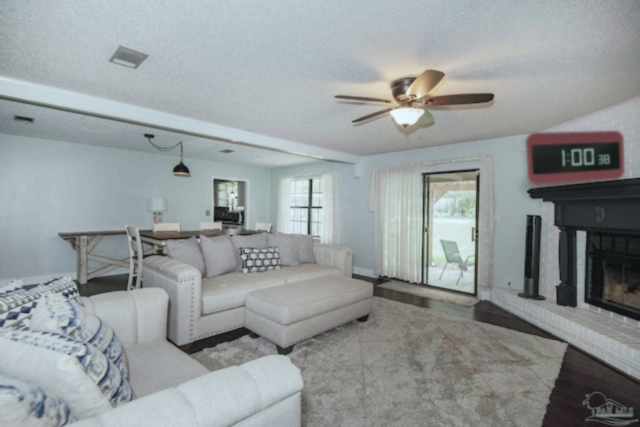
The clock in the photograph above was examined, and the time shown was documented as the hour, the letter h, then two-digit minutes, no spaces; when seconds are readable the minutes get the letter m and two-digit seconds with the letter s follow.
1h00
